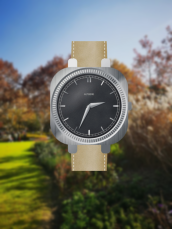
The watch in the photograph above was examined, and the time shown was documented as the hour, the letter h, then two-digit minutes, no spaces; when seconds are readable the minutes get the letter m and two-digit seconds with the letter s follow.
2h34
